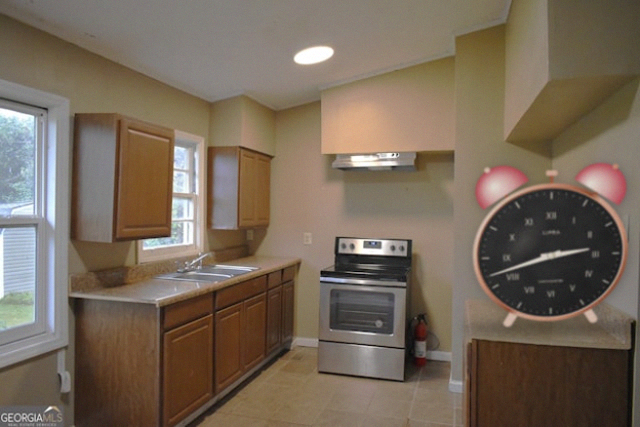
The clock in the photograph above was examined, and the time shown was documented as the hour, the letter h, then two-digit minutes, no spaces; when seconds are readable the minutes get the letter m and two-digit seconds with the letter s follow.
2h42
